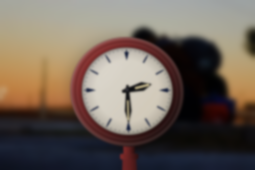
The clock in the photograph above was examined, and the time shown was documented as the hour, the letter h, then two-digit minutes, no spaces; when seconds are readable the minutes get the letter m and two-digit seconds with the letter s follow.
2h30
